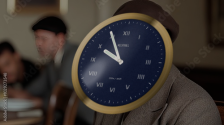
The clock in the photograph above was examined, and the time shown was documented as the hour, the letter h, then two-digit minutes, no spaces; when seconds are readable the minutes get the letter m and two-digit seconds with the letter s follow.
9h55
